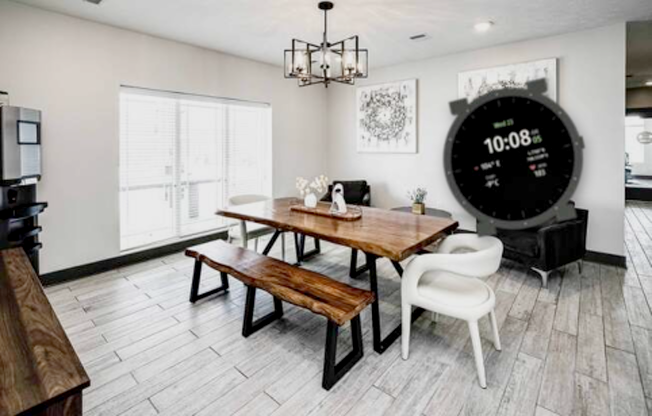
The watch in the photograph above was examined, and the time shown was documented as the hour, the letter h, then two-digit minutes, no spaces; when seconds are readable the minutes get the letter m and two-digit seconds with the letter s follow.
10h08
